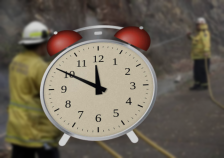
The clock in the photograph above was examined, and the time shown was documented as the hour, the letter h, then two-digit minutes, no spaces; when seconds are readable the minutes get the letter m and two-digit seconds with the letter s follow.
11h50
